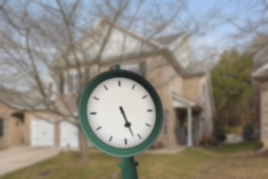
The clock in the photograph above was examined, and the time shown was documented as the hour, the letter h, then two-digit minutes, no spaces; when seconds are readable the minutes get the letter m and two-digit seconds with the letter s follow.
5h27
